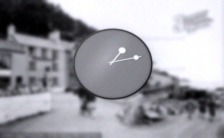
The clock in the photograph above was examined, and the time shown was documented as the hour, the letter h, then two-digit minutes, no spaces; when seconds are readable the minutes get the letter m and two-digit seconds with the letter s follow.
1h13
